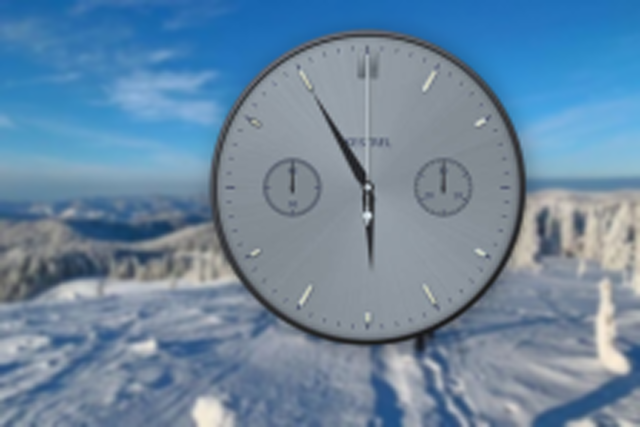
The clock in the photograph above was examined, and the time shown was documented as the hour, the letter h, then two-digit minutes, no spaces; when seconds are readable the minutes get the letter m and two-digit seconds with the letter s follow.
5h55
